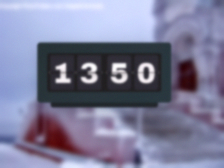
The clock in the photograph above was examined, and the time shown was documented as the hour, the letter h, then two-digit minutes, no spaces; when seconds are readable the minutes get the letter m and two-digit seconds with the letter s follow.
13h50
